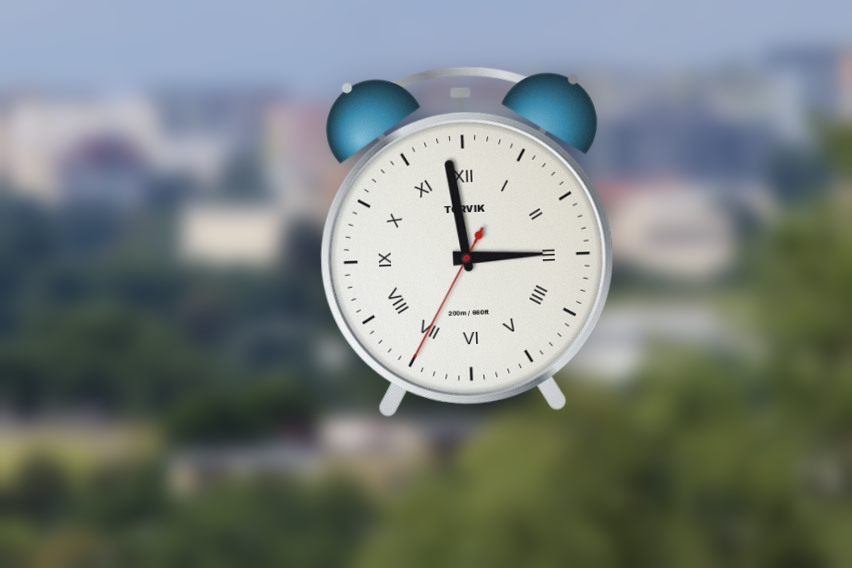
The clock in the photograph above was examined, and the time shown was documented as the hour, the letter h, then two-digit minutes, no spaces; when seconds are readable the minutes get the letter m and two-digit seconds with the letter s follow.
2h58m35s
